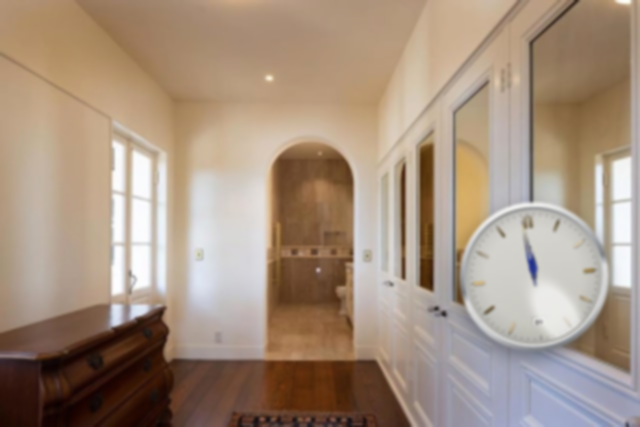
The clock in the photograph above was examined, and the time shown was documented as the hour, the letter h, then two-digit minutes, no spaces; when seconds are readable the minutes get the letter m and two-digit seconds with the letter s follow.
11h59
